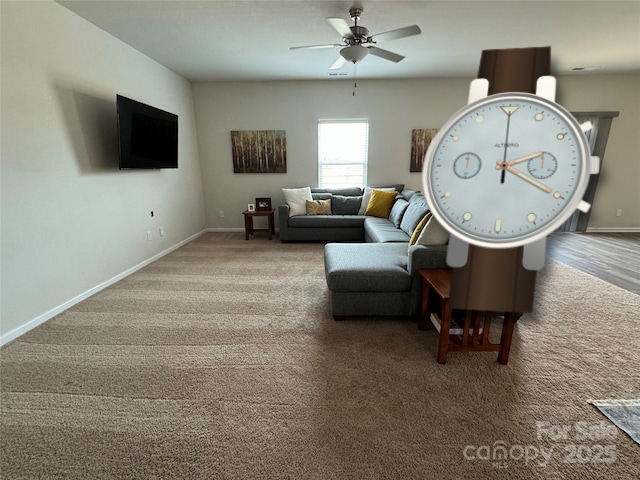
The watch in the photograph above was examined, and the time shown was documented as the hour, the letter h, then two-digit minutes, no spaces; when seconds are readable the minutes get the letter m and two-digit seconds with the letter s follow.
2h20
